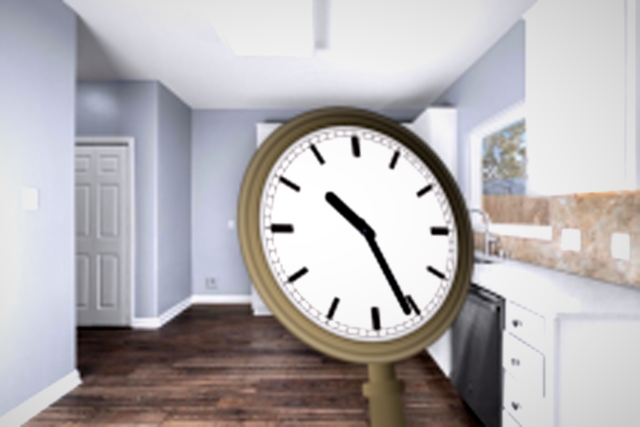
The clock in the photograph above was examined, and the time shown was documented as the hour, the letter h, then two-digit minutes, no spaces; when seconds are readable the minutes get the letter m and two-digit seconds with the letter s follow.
10h26
